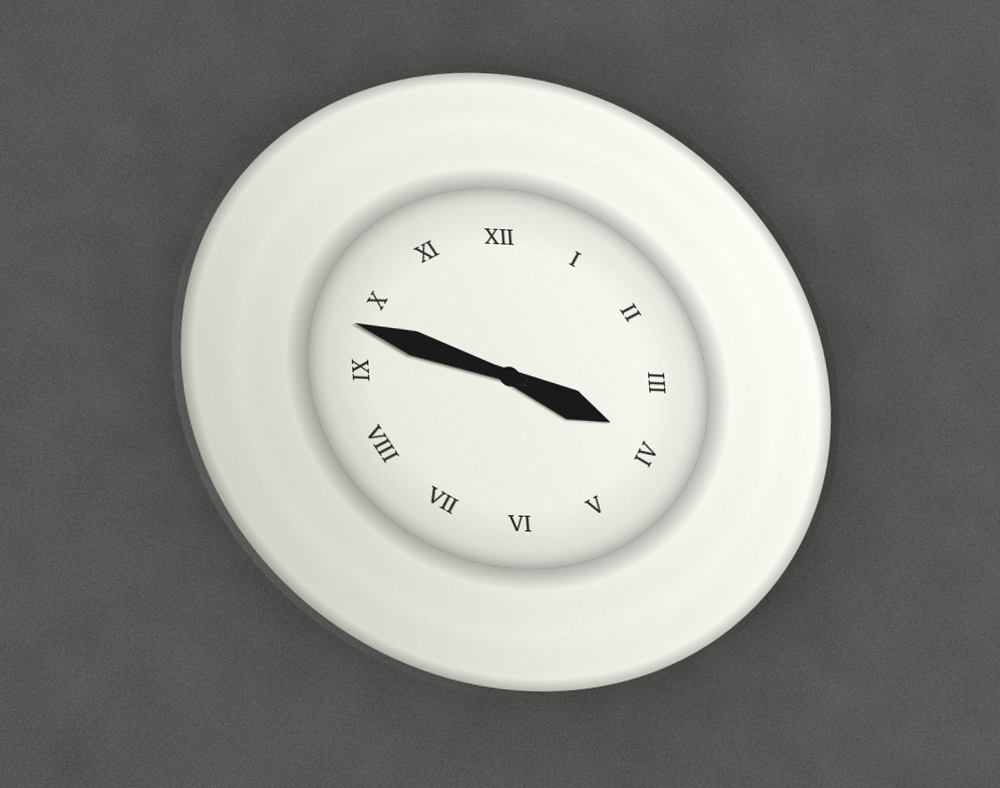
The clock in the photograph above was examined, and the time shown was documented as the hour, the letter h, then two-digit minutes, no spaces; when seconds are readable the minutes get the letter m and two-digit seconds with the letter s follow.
3h48
